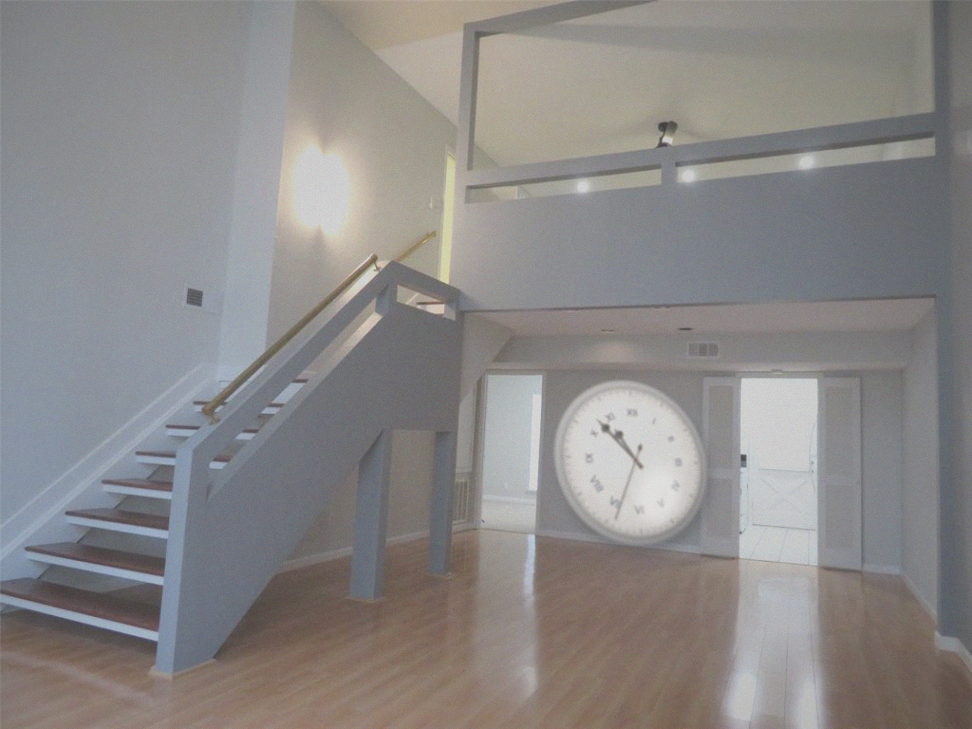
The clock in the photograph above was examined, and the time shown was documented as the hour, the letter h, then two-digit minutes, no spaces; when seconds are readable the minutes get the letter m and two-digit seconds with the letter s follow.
10h52m34s
